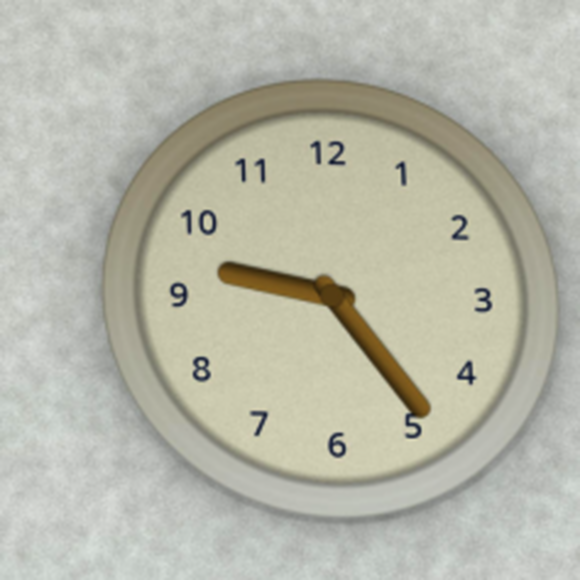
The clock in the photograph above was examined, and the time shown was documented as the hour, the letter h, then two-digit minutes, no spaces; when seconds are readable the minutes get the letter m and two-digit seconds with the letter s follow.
9h24
